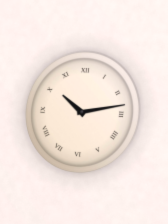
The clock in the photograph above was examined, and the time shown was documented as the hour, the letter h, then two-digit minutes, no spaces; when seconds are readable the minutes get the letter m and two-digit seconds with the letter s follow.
10h13
